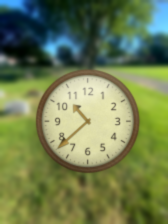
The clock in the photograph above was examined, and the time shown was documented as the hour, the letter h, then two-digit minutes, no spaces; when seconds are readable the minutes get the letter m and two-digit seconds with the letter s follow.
10h38
